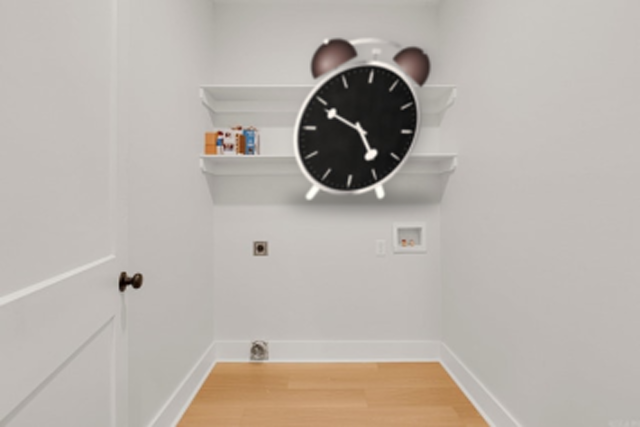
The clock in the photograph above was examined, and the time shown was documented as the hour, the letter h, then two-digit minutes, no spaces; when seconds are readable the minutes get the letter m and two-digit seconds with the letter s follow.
4h49
